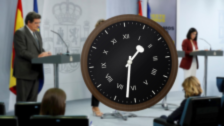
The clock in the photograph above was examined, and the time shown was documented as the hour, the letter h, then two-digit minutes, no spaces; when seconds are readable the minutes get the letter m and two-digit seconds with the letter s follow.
1h32
